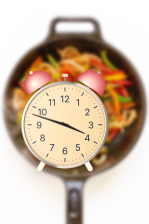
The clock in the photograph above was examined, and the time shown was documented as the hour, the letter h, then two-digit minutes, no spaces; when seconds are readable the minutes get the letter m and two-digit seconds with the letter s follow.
3h48
